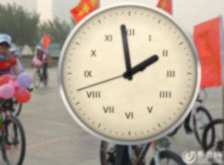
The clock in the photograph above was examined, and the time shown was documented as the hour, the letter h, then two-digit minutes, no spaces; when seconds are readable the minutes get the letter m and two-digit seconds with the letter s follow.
1h58m42s
